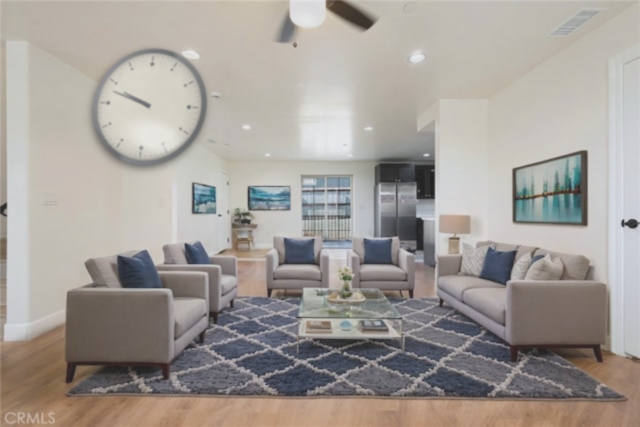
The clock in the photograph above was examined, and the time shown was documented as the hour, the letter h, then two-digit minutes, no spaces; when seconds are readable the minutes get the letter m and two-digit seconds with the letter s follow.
9h48
